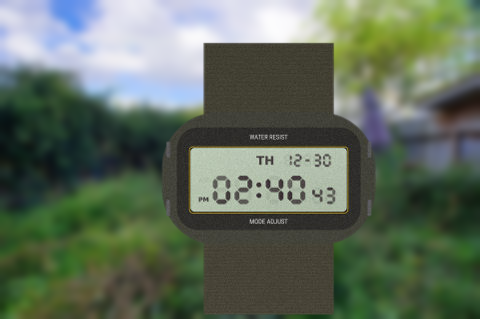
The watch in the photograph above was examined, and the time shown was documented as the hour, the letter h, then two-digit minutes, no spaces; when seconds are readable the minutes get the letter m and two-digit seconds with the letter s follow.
2h40m43s
